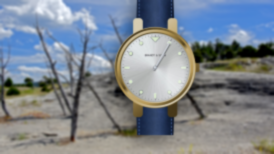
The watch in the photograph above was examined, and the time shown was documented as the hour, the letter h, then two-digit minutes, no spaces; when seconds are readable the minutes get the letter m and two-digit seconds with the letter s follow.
1h05
